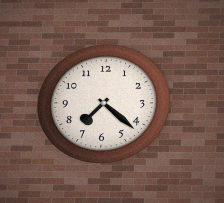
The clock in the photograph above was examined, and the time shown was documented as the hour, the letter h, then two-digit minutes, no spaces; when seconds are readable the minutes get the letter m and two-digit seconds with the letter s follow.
7h22
